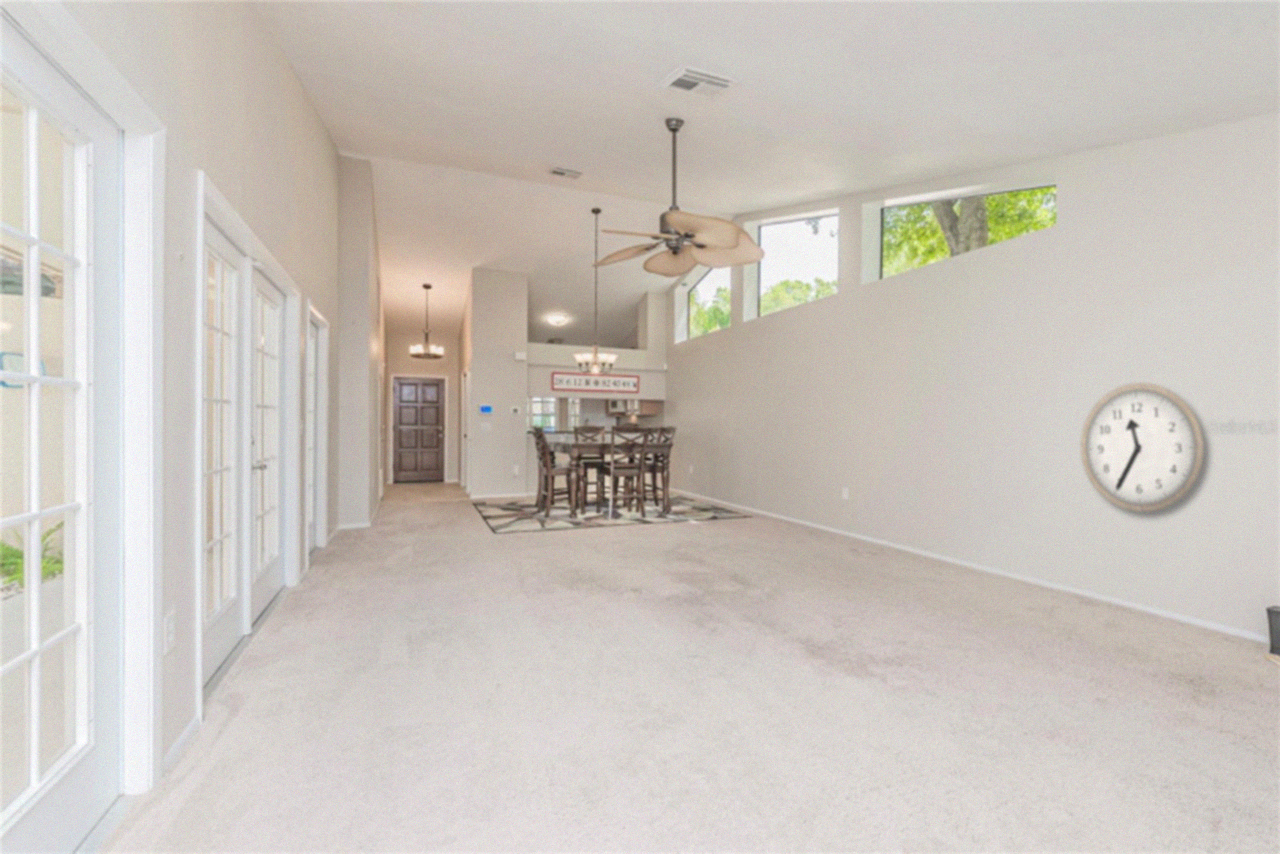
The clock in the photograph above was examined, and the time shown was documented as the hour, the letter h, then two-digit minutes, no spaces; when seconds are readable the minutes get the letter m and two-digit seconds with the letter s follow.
11h35
